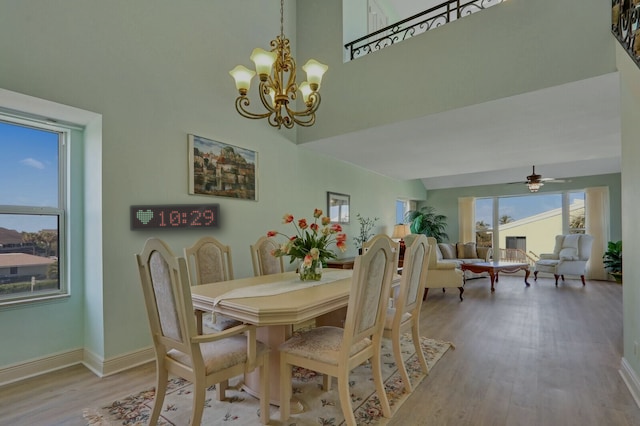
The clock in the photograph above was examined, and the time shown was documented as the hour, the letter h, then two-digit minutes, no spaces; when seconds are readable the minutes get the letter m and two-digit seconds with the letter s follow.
10h29
